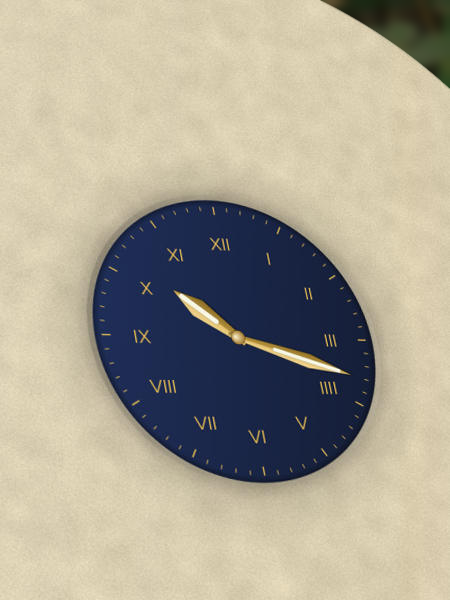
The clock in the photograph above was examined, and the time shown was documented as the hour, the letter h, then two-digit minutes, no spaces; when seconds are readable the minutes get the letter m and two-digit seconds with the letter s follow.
10h18
